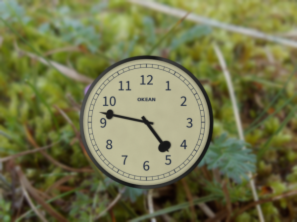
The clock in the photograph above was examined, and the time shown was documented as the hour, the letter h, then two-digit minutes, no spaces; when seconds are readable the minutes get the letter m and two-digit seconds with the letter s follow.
4h47
